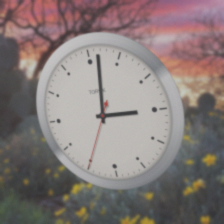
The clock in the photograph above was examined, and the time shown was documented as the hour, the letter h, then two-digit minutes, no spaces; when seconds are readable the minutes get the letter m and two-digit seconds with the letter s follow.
3h01m35s
